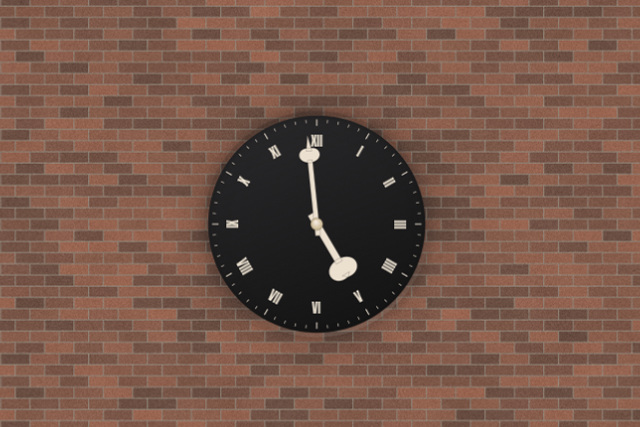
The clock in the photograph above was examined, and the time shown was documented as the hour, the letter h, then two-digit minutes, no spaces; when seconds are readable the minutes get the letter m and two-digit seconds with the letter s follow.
4h59
